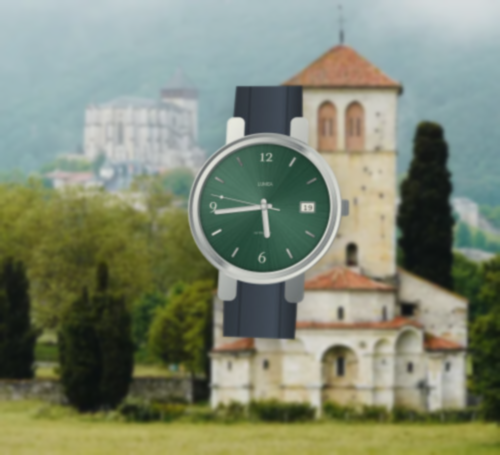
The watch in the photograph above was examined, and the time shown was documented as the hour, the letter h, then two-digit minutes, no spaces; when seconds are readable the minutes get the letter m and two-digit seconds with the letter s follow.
5h43m47s
